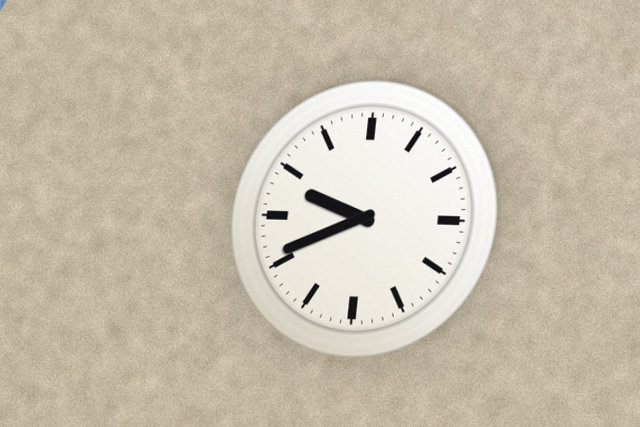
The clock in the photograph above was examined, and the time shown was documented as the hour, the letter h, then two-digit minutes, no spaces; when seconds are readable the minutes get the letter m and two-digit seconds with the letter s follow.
9h41
